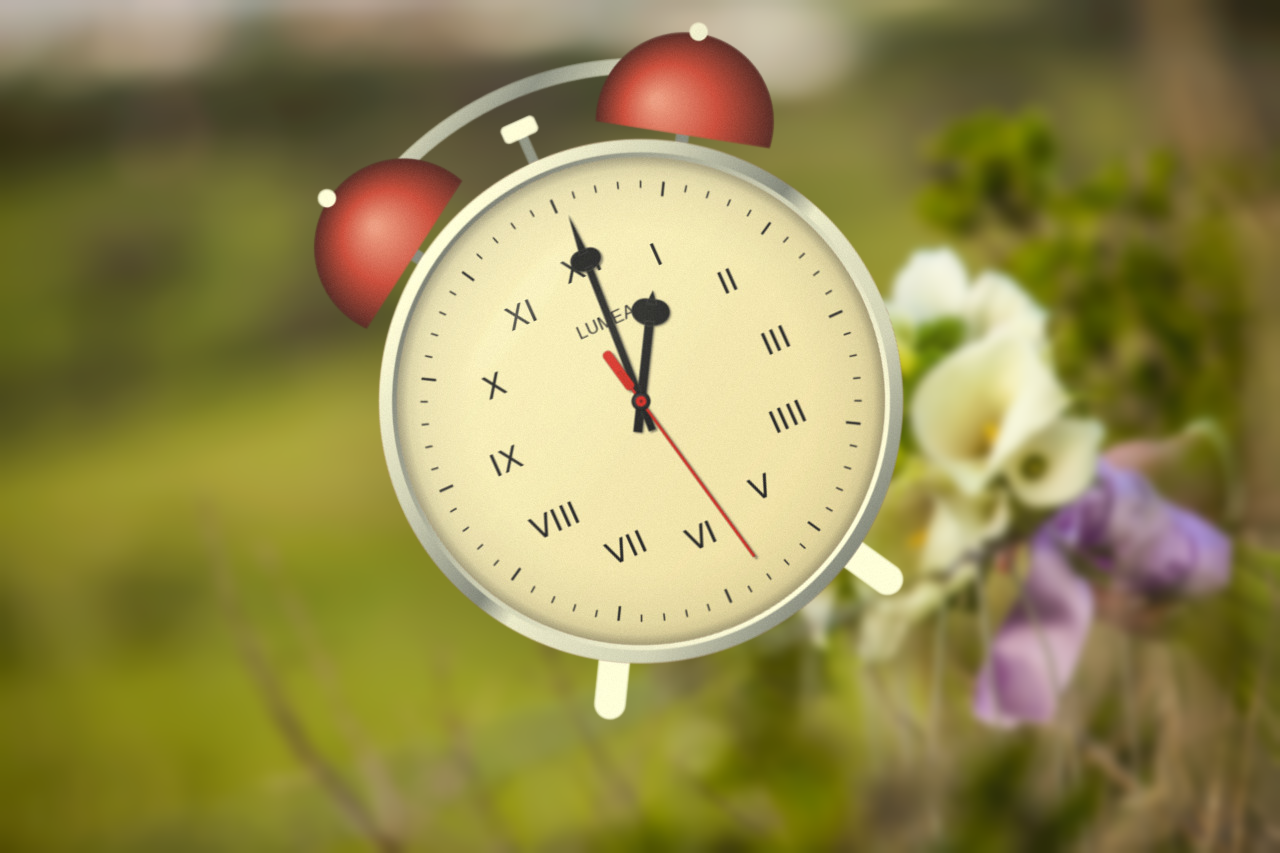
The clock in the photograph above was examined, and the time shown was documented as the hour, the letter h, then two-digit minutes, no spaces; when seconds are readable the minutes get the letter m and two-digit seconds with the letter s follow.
1h00m28s
